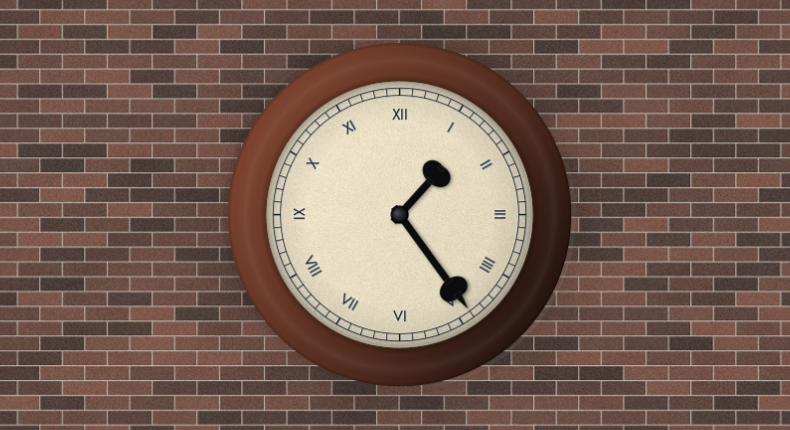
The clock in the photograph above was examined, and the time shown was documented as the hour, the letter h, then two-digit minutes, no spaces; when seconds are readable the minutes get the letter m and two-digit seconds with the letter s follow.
1h24
